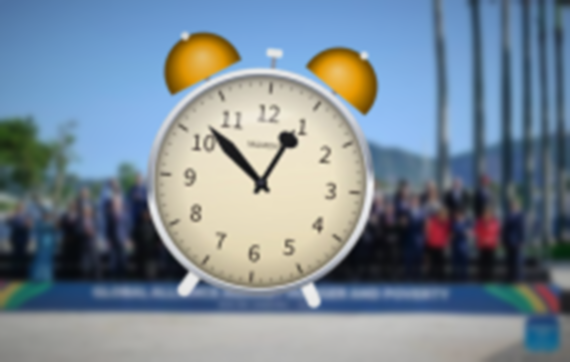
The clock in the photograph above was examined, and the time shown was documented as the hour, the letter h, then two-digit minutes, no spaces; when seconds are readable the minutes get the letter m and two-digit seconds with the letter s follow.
12h52
